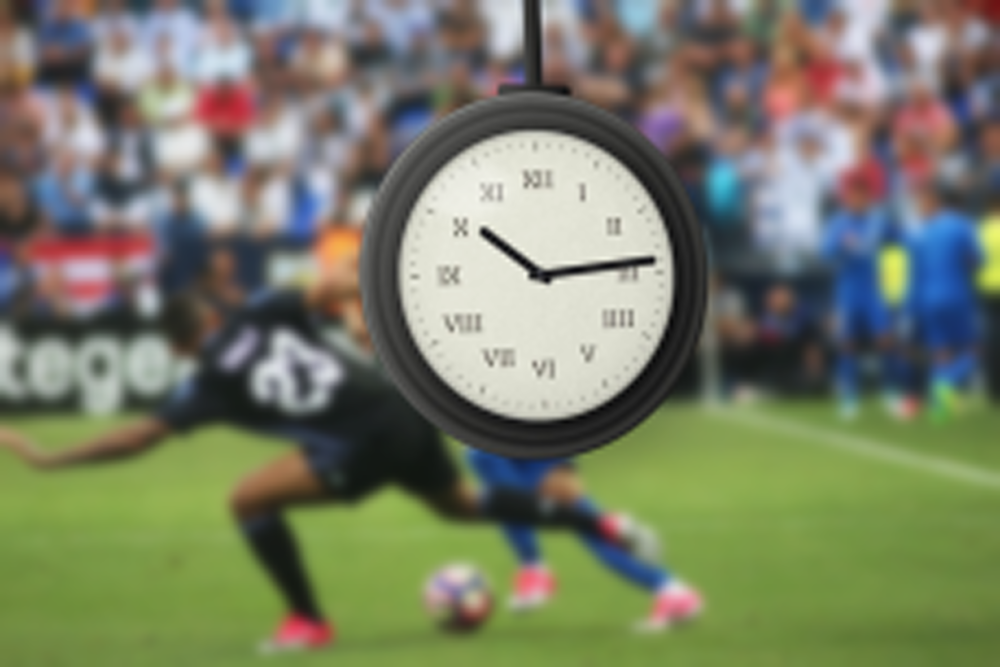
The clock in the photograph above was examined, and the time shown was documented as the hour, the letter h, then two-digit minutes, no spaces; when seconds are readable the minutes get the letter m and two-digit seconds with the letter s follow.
10h14
